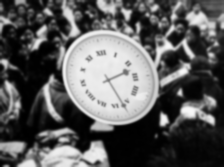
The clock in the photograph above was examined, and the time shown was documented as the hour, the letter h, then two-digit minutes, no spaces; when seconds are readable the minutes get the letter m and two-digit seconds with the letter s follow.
2h27
